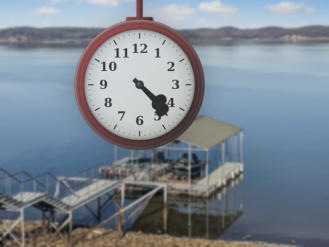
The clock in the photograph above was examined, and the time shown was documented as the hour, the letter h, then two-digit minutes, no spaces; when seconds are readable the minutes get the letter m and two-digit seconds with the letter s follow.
4h23
